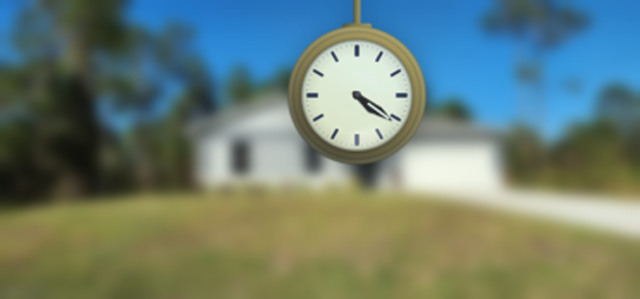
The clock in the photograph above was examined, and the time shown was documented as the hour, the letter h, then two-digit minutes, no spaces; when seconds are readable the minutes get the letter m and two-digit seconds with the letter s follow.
4h21
